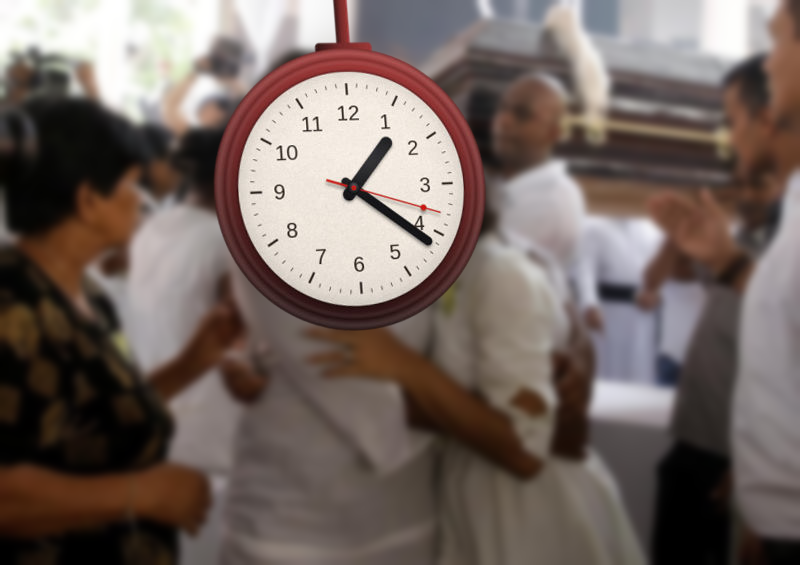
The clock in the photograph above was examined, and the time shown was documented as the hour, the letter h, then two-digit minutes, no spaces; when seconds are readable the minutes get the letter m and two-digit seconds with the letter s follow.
1h21m18s
